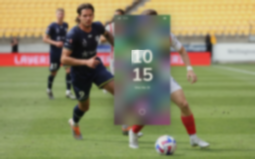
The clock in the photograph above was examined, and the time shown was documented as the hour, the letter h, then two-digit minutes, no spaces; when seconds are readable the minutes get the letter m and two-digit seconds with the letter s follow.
10h15
